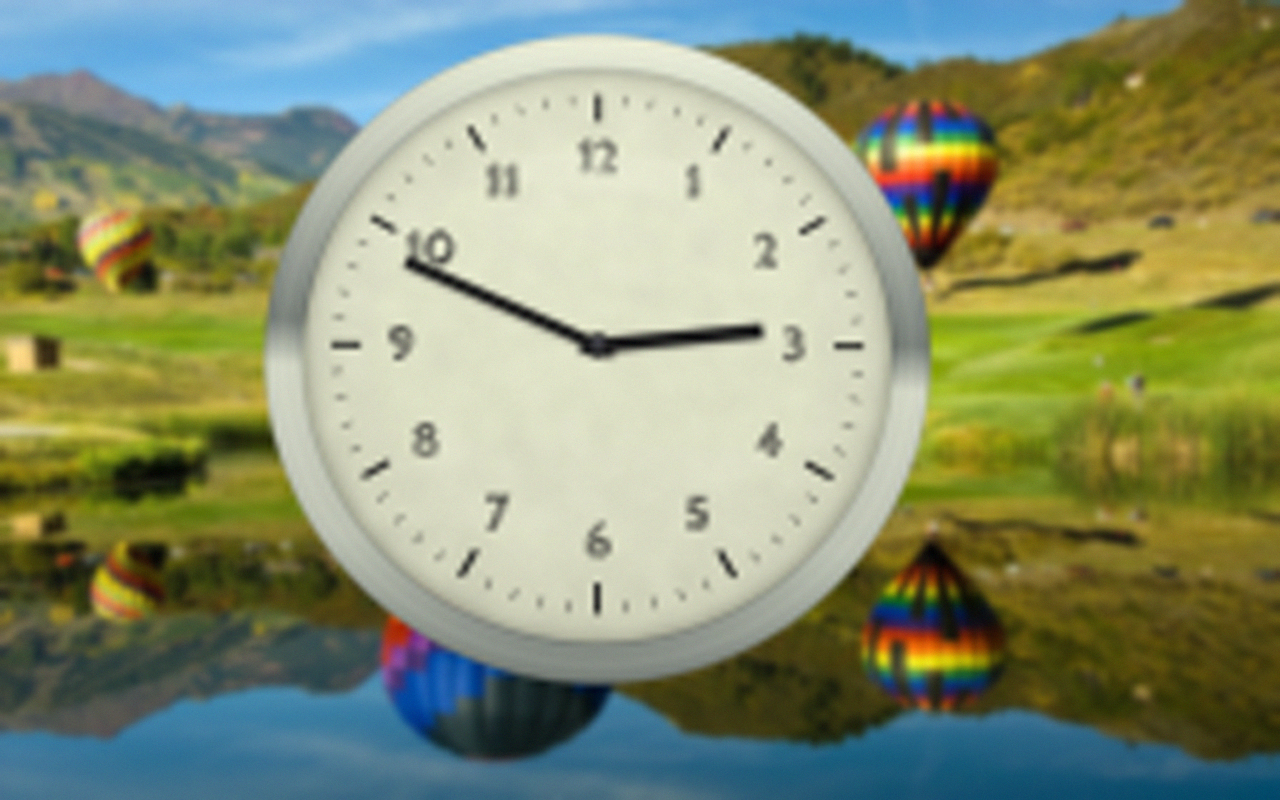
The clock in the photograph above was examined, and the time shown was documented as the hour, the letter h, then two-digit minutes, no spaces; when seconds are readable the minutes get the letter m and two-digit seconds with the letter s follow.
2h49
